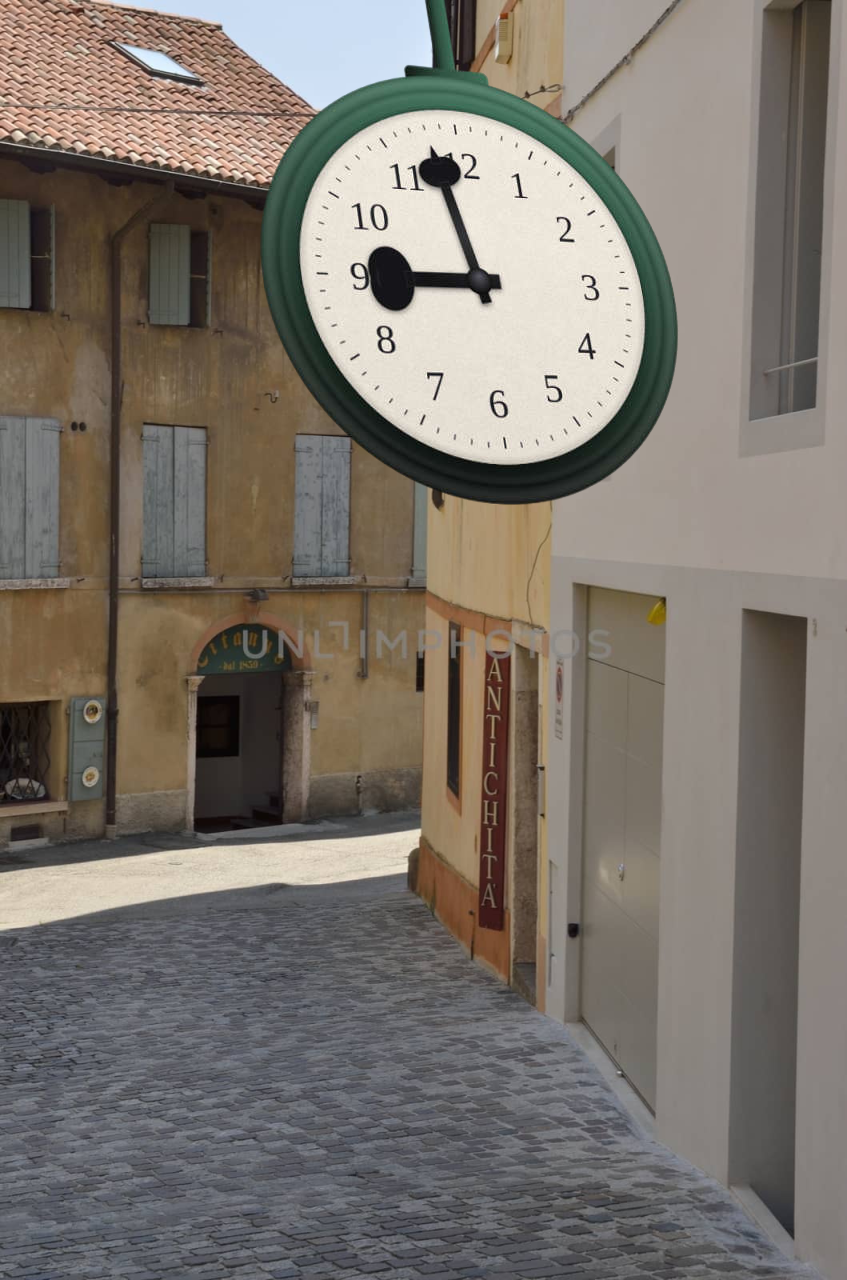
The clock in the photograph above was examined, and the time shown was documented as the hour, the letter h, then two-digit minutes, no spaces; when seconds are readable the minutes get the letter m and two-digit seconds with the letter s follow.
8h58
